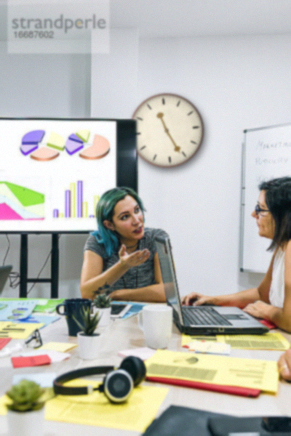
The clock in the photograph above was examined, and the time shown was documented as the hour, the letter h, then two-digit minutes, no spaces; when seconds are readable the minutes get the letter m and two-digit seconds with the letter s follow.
11h26
